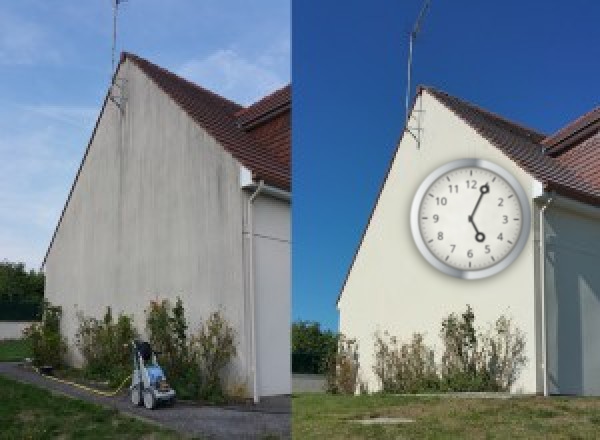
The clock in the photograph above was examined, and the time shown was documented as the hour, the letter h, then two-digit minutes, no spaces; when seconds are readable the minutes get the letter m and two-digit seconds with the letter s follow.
5h04
